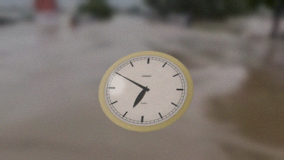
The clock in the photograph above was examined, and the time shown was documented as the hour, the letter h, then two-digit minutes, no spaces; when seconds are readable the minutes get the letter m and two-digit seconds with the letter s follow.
6h50
